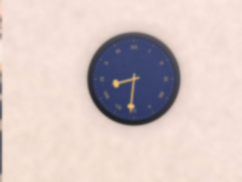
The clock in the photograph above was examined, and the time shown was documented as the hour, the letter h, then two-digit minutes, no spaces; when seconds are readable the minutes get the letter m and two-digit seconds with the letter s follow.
8h31
